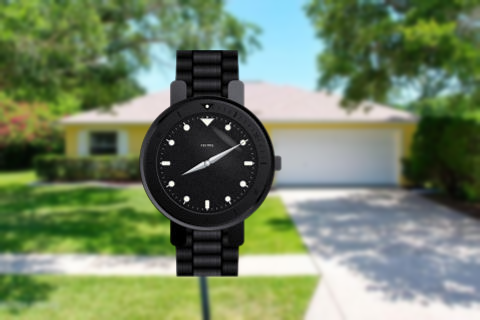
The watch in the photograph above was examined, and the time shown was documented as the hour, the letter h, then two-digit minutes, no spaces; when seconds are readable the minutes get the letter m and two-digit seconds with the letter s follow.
8h10
